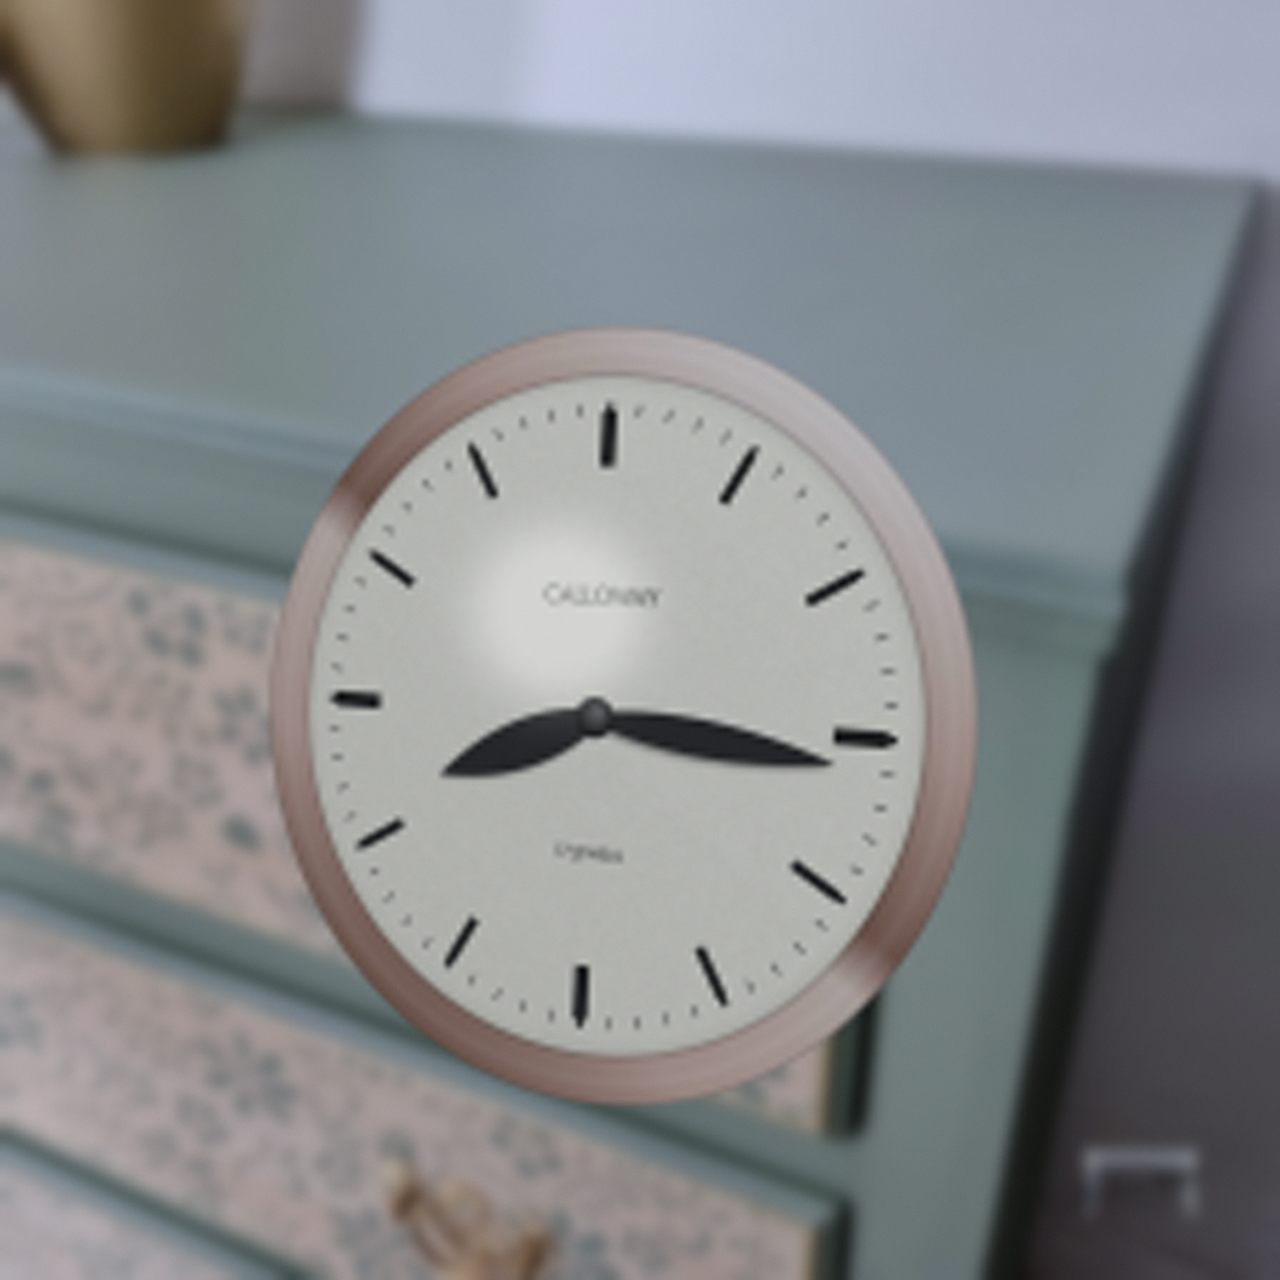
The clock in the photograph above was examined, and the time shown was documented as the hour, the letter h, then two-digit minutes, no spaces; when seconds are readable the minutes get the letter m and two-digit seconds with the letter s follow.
8h16
